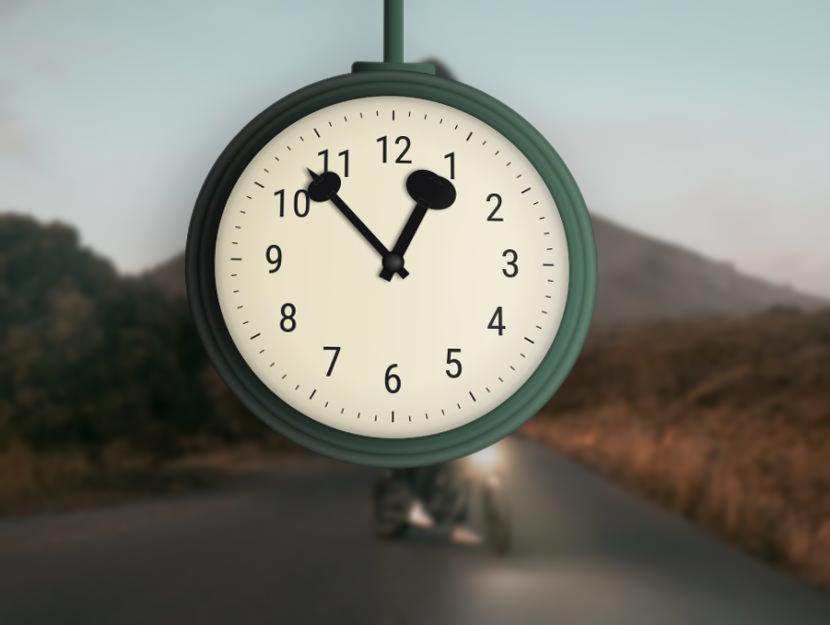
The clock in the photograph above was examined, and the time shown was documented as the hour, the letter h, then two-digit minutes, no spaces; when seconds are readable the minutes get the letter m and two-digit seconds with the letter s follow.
12h53
